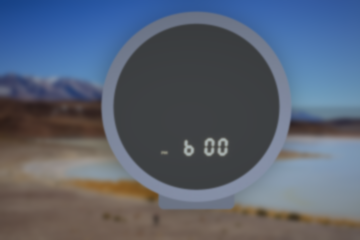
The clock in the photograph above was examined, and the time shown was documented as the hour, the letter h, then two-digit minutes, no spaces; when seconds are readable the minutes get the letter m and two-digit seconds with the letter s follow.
6h00
